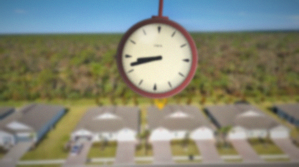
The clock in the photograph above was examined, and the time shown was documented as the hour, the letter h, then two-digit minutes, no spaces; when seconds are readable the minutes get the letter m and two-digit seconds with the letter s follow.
8h42
